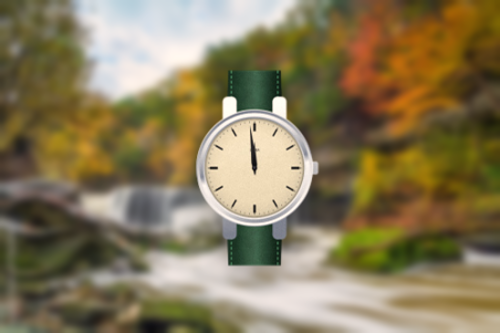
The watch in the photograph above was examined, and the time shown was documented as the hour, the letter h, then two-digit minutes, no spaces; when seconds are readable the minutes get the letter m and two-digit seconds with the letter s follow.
11h59
